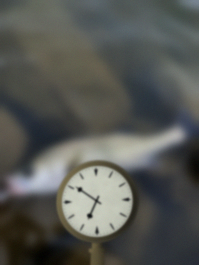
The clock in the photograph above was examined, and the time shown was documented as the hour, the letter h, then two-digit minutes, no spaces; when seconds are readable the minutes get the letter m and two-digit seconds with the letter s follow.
6h51
